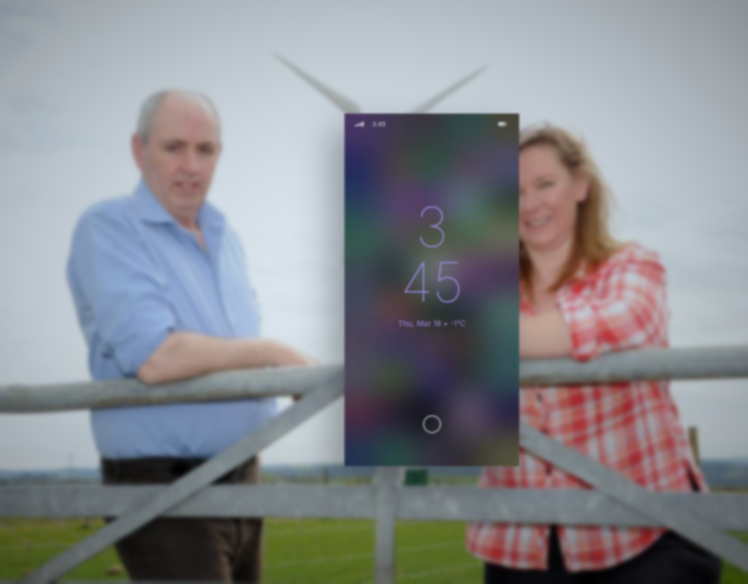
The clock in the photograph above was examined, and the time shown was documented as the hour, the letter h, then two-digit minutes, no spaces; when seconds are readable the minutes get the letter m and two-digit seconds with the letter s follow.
3h45
